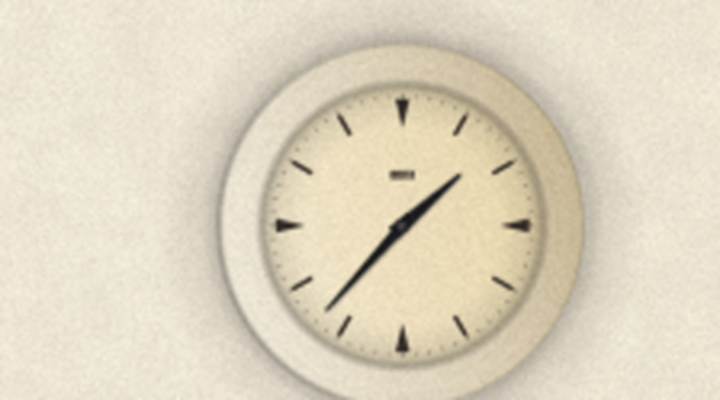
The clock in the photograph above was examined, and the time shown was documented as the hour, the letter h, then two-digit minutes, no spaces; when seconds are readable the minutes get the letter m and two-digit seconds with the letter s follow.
1h37
